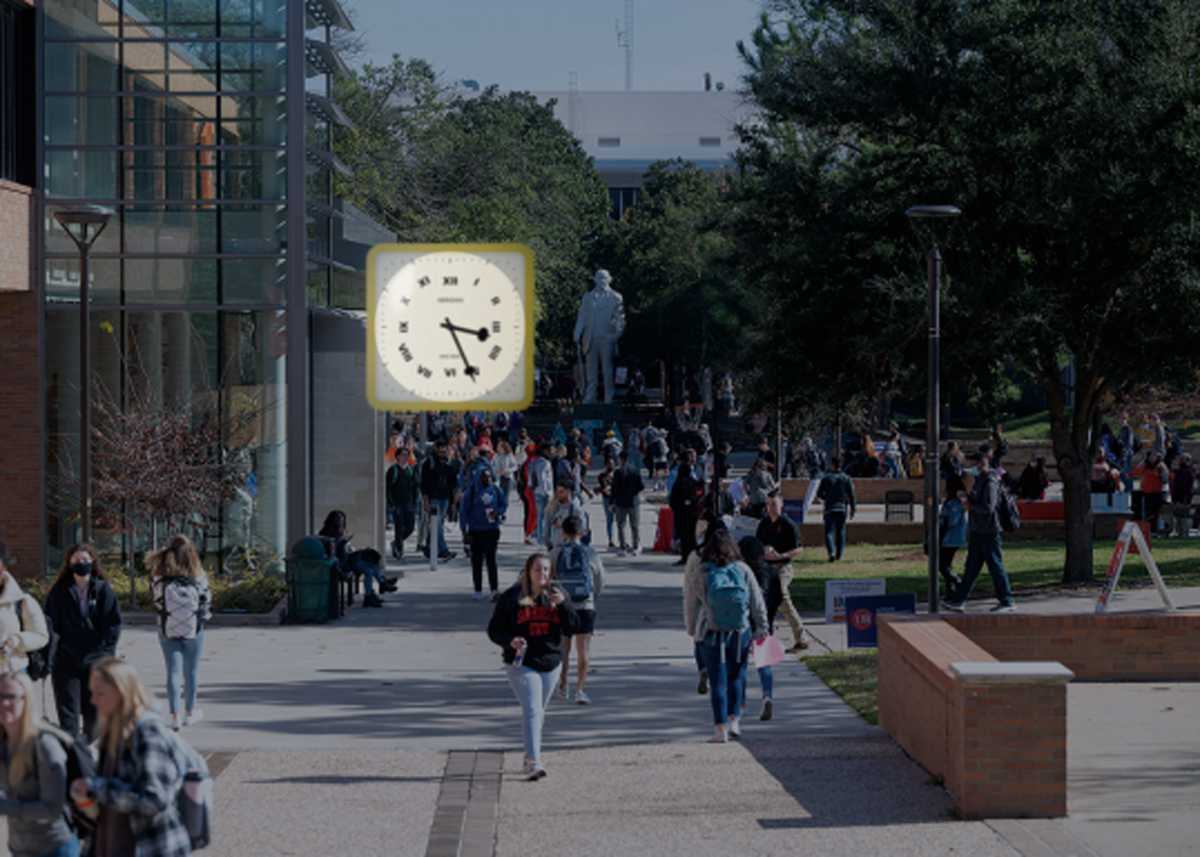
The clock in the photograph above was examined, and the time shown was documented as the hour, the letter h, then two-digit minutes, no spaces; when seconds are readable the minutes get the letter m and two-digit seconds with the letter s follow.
3h26
